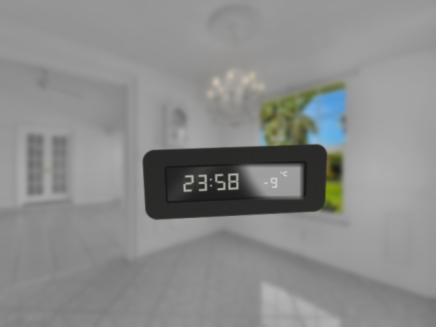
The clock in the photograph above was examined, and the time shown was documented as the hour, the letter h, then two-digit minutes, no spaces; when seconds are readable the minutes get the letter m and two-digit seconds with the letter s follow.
23h58
